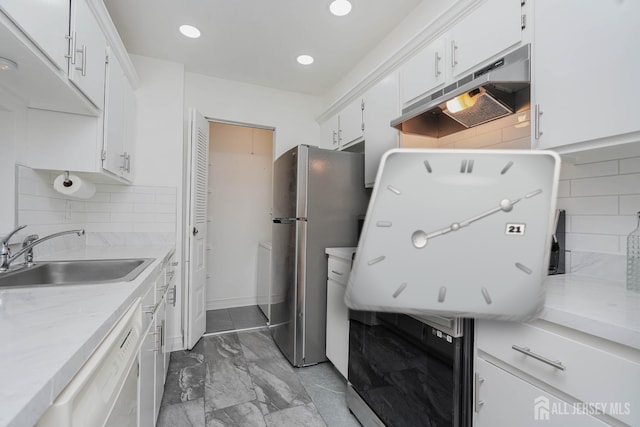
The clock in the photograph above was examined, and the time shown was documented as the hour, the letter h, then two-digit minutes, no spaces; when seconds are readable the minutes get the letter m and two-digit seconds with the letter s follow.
8h10
